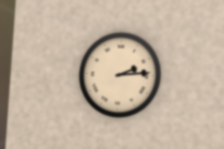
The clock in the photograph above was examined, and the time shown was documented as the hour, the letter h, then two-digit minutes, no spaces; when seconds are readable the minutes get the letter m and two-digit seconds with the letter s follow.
2h14
